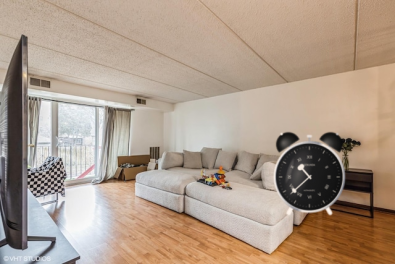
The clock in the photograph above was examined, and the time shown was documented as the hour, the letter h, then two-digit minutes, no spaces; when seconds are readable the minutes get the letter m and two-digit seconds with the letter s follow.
10h38
